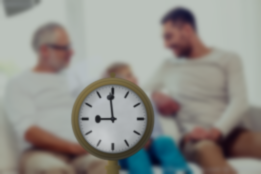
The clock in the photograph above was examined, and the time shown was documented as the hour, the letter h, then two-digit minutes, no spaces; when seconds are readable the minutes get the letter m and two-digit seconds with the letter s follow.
8h59
